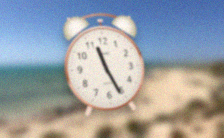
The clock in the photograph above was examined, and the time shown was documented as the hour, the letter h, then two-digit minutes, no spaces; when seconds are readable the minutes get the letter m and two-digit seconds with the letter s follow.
11h26
